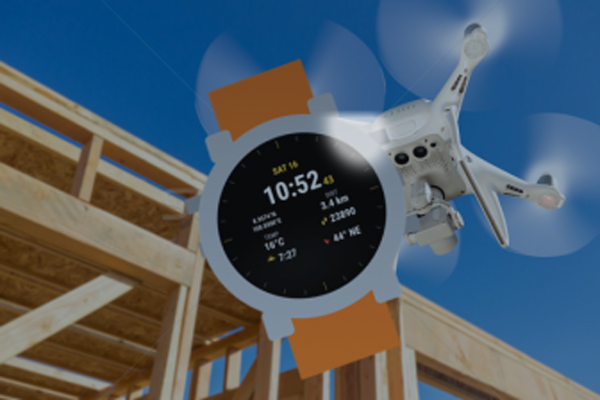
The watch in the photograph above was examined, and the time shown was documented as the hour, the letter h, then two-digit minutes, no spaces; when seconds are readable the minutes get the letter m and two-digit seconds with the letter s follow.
10h52
